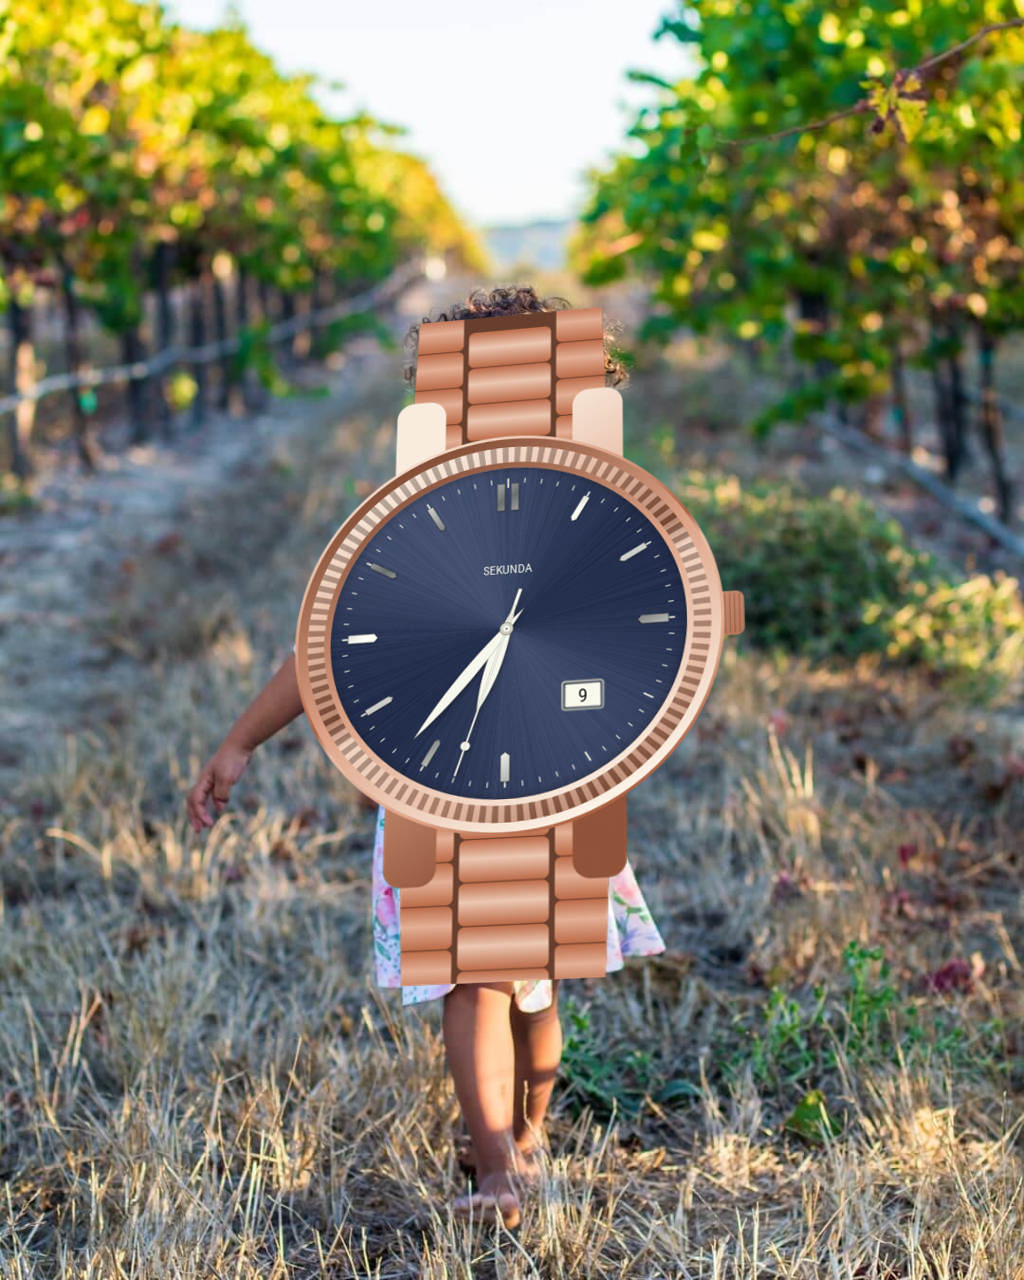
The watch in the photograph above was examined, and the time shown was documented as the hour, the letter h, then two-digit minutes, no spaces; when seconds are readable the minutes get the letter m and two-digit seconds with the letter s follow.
6h36m33s
